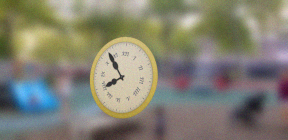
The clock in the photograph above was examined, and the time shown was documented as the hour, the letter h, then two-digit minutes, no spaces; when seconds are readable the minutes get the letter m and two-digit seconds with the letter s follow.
7h53
